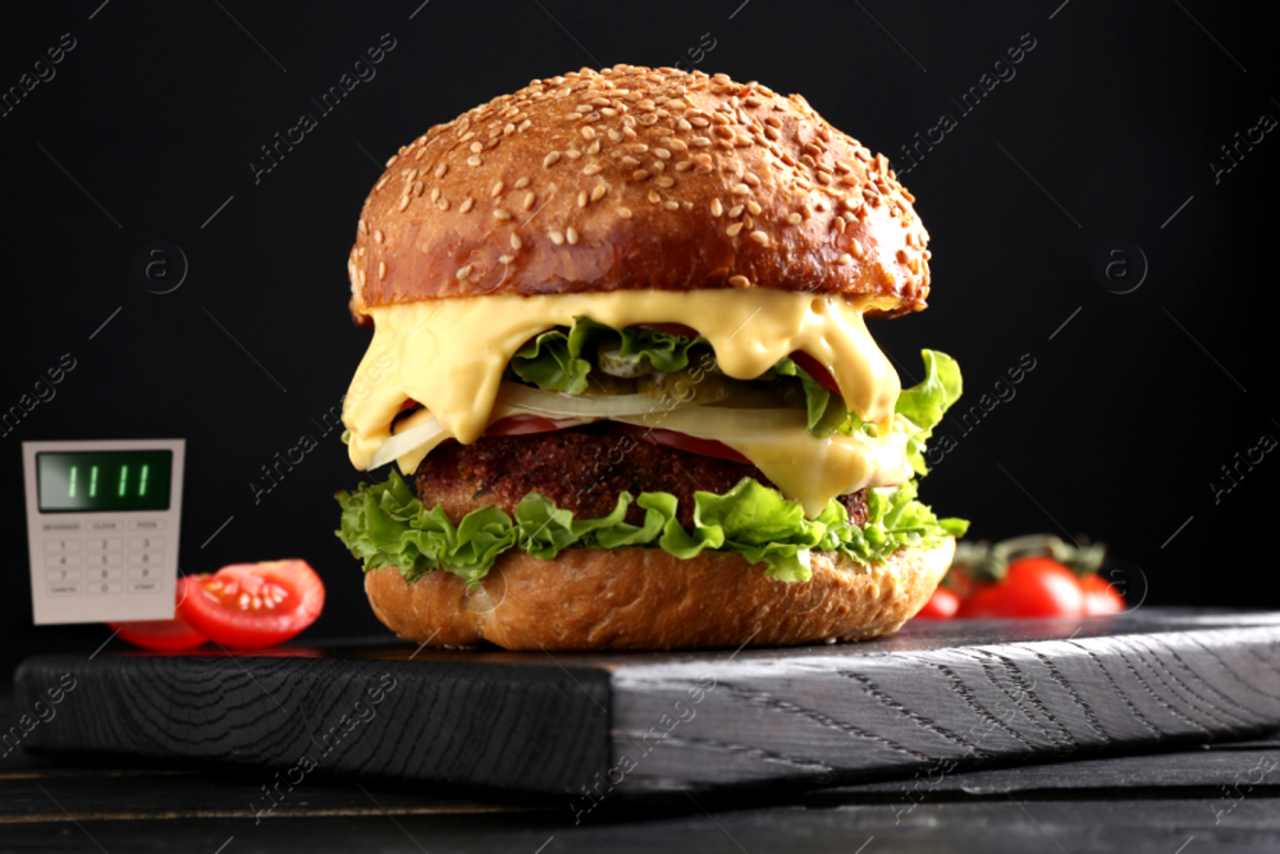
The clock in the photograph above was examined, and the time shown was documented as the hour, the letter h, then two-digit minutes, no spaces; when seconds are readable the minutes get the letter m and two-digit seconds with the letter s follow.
11h11
